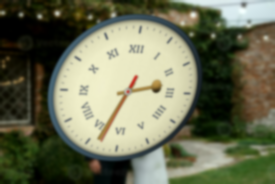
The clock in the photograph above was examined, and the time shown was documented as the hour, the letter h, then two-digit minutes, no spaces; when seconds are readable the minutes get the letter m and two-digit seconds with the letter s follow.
2h33m33s
